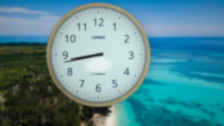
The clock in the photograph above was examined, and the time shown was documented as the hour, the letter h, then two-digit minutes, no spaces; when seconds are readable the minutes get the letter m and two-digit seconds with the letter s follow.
8h43
